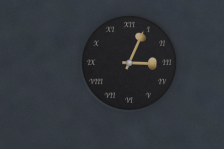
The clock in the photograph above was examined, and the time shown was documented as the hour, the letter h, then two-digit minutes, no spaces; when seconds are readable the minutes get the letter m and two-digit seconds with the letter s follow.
3h04
